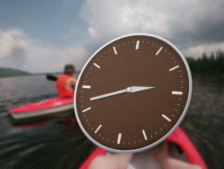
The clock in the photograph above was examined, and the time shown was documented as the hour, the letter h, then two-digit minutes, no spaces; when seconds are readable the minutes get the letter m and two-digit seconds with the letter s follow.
2h42
